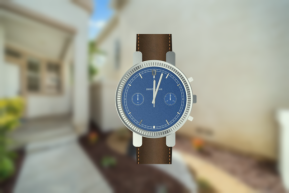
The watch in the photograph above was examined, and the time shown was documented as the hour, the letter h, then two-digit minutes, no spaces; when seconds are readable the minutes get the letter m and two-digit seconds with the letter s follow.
12h03
